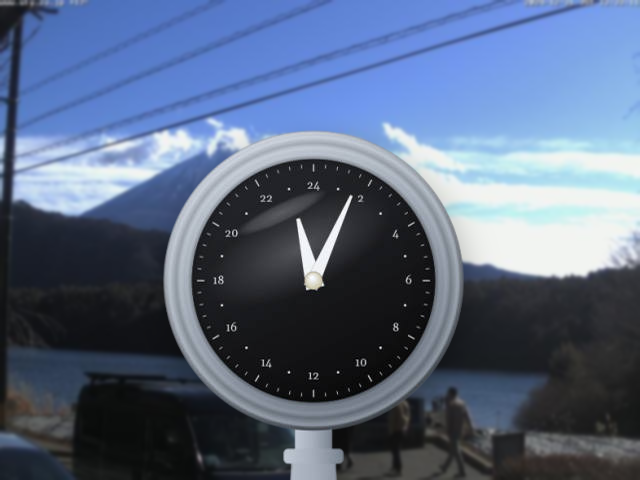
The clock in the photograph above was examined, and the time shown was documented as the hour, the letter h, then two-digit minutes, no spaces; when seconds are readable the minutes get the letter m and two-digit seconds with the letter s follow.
23h04
